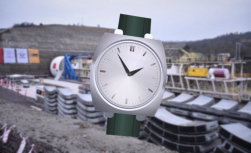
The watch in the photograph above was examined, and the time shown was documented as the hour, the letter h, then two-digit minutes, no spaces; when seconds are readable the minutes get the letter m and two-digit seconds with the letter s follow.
1h54
